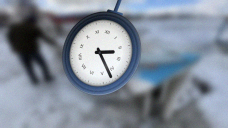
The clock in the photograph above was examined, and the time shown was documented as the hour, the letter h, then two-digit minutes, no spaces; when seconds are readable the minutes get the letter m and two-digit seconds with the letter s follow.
2h22
